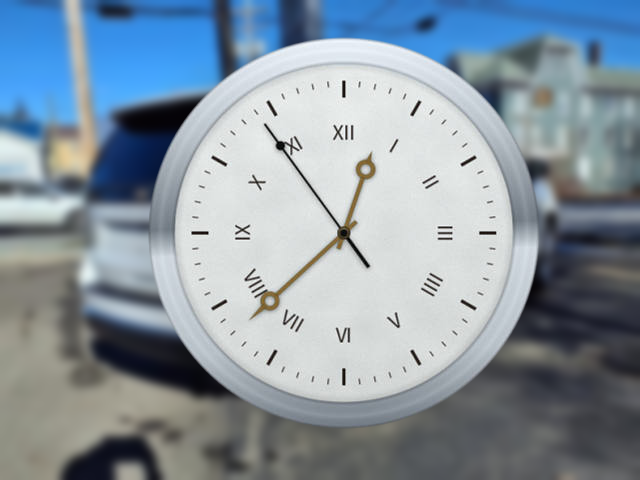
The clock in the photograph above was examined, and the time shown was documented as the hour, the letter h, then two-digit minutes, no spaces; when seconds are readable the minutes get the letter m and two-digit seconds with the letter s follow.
12h37m54s
